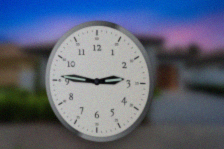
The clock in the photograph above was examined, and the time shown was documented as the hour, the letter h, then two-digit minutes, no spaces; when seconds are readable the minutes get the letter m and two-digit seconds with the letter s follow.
2h46
